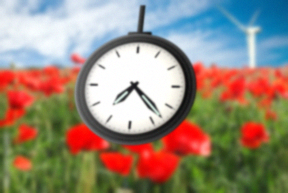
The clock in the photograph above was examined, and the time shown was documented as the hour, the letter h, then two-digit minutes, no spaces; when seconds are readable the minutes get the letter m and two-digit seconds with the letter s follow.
7h23
